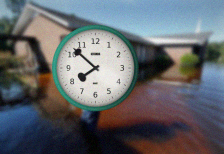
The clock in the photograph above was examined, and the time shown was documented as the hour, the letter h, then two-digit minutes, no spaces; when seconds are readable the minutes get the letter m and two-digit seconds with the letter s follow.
7h52
